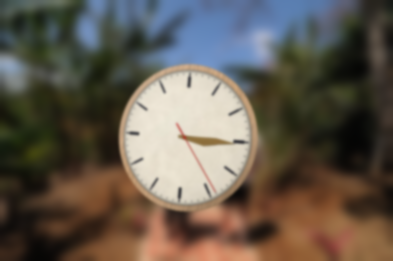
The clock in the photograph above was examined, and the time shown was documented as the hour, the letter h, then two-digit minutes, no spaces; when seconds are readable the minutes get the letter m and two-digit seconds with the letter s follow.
3h15m24s
